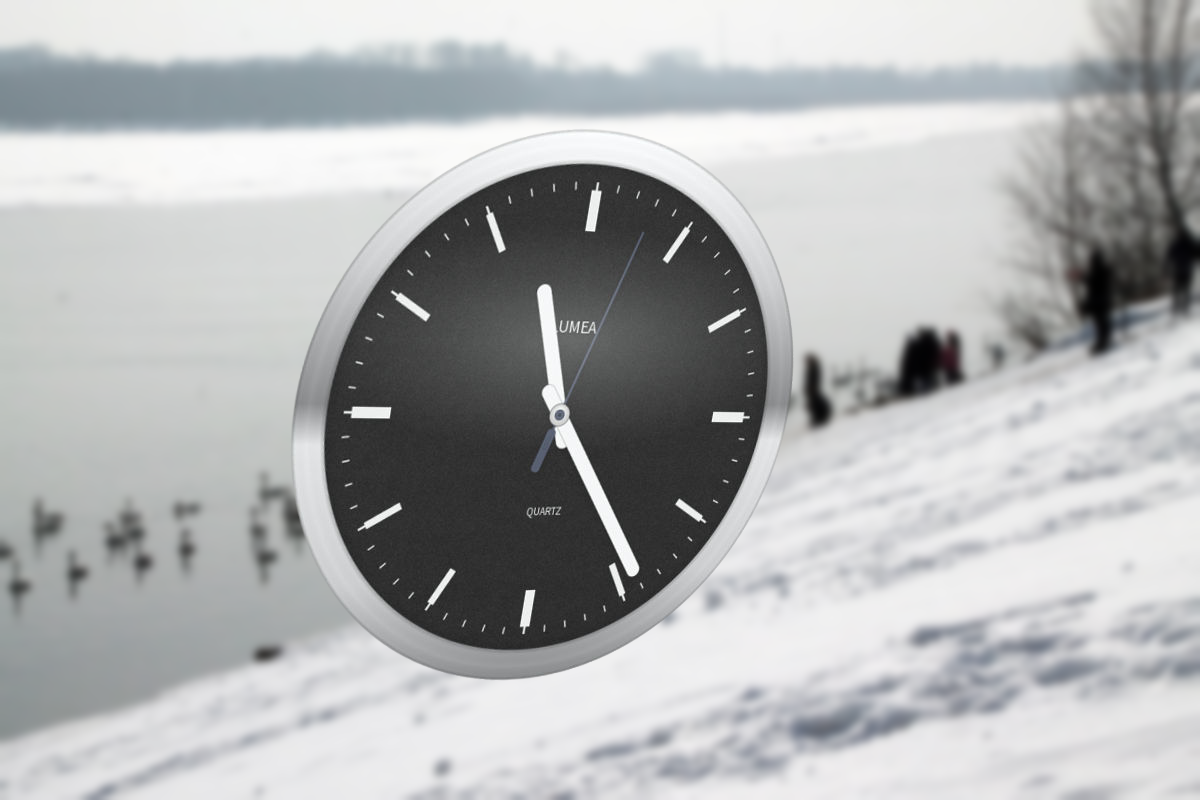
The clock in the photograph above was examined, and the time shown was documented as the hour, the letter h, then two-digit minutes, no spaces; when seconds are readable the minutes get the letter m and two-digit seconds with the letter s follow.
11h24m03s
